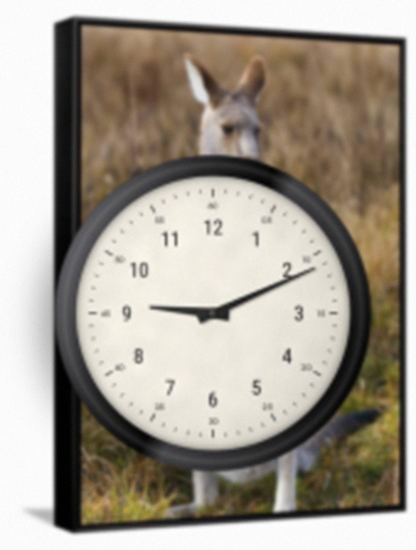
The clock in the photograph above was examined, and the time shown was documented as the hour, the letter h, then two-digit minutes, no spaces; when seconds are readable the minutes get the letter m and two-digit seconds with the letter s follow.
9h11
